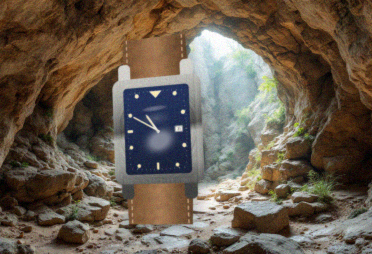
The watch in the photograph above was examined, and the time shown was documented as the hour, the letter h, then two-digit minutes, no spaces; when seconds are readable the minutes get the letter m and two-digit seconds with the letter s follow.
10h50
